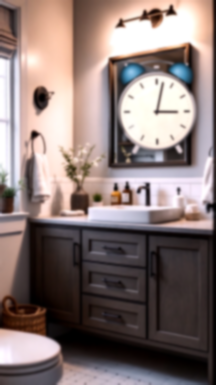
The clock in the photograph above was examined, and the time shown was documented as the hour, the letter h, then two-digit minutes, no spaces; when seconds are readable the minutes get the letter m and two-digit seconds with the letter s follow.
3h02
